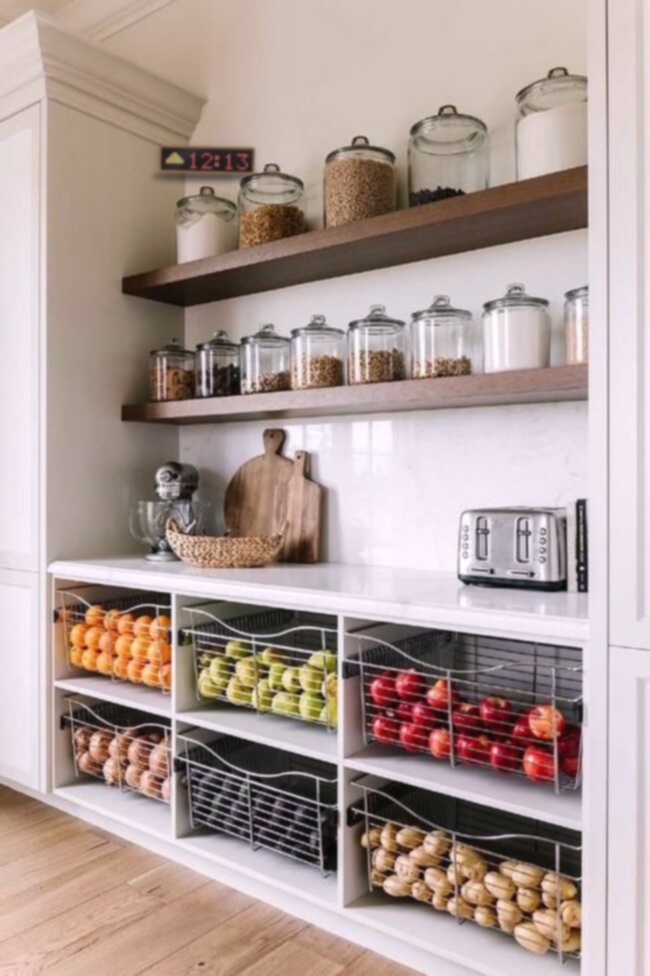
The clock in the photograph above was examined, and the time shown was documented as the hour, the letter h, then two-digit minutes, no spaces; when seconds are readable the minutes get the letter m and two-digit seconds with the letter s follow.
12h13
